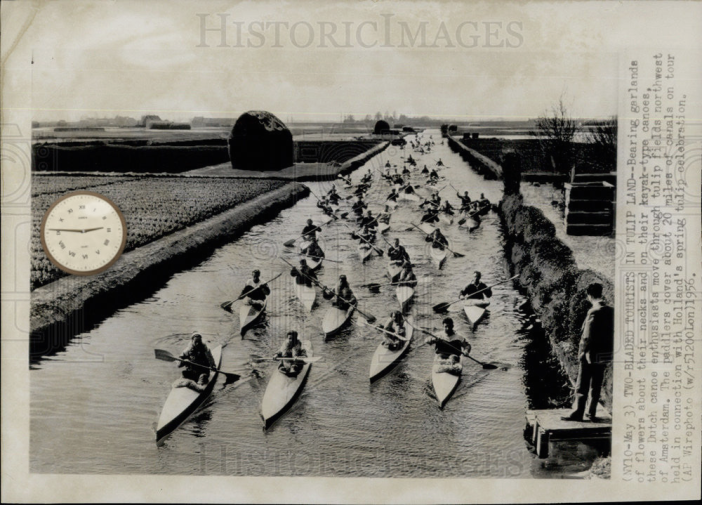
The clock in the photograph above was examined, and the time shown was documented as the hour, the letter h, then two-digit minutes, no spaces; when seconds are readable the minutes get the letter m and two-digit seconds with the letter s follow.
2h46
